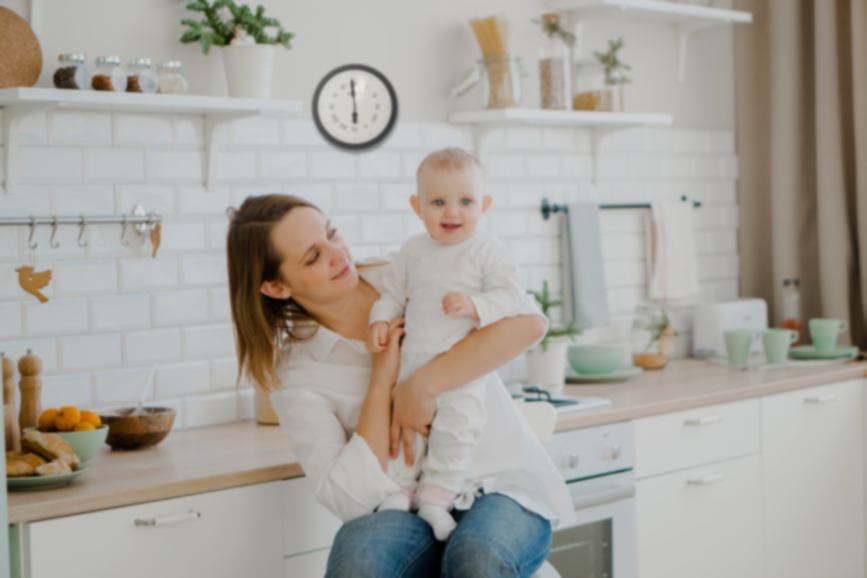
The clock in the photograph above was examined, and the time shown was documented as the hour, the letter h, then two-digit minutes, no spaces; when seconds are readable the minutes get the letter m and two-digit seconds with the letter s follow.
5h59
